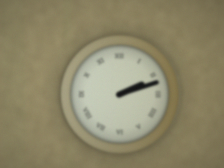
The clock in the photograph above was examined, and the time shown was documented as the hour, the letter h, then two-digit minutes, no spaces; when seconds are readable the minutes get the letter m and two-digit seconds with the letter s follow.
2h12
